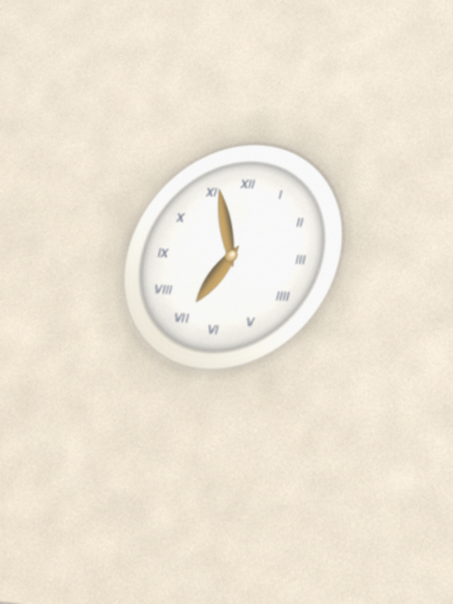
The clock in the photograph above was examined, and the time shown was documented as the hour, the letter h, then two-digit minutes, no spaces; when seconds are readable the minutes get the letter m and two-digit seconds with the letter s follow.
6h56
